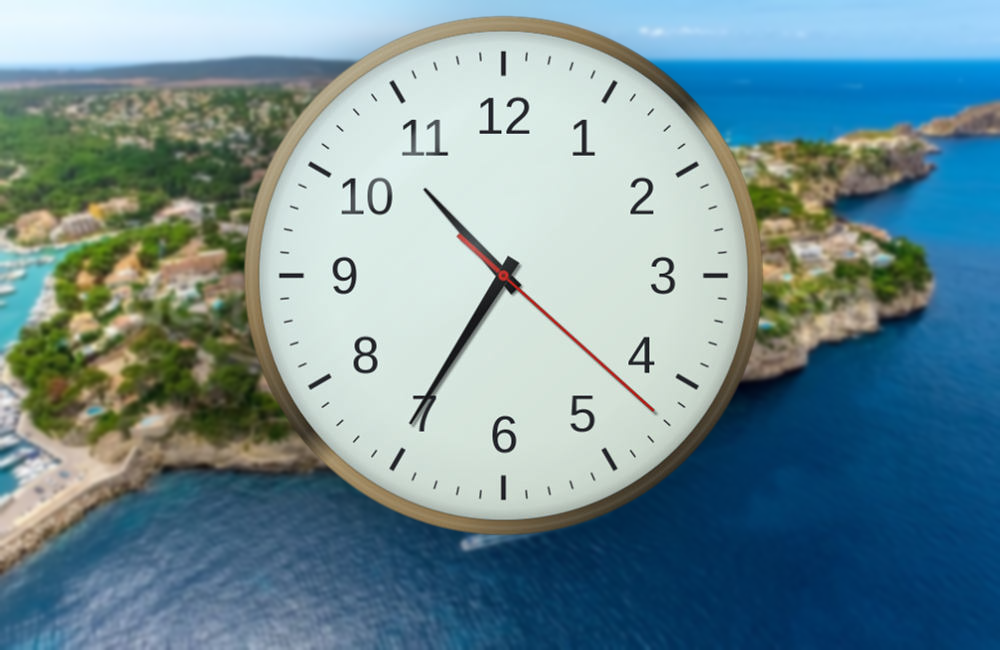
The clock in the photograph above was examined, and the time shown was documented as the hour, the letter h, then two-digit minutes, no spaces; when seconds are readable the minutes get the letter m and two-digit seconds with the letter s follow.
10h35m22s
